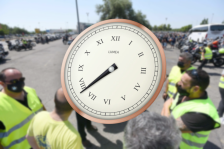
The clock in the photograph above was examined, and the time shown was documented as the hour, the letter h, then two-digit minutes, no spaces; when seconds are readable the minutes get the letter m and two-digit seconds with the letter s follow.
7h38
